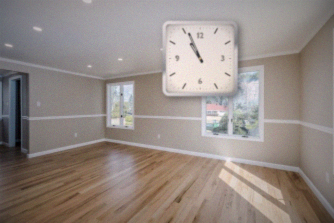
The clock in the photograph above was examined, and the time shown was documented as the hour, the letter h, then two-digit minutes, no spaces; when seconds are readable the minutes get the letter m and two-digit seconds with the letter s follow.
10h56
